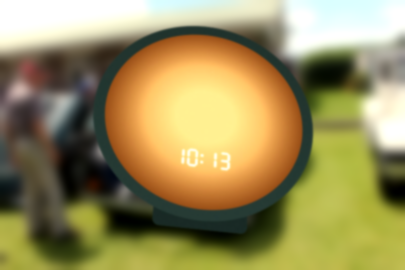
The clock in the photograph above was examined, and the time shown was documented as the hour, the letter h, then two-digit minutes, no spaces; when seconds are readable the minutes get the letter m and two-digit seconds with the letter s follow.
10h13
